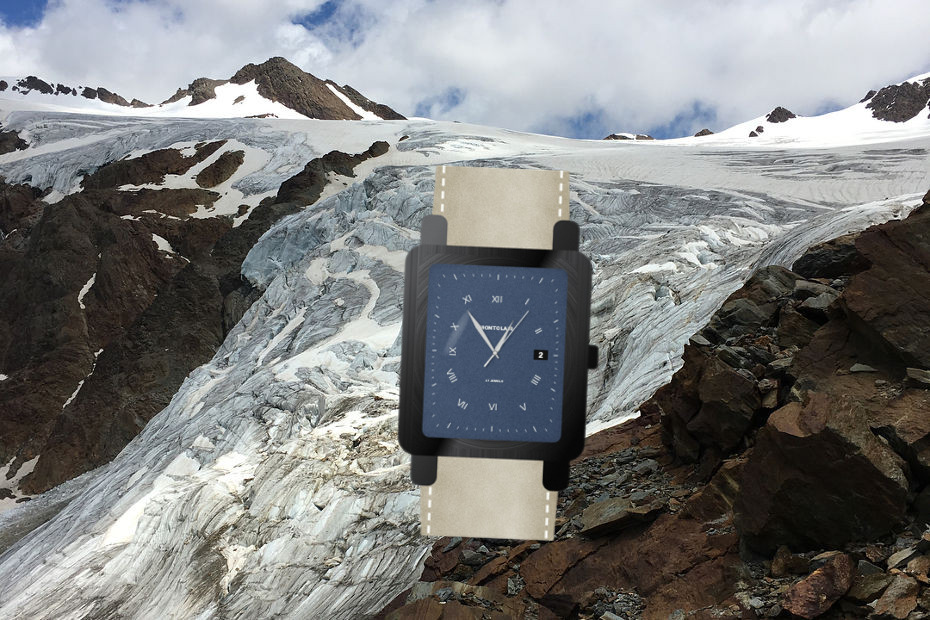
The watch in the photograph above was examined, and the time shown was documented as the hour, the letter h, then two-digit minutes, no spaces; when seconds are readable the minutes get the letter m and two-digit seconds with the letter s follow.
12h54m06s
